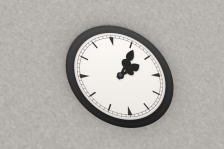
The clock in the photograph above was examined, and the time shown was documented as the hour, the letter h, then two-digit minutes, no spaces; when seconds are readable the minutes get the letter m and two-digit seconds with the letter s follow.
2h06
